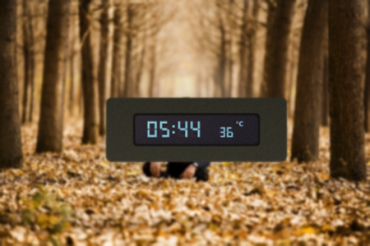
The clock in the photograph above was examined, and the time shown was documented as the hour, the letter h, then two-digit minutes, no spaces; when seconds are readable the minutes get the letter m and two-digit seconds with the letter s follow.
5h44
